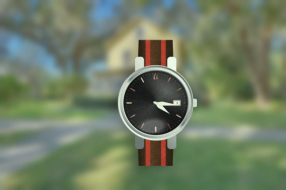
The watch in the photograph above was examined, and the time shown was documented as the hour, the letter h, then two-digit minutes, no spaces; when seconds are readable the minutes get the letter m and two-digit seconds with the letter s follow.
4h16
